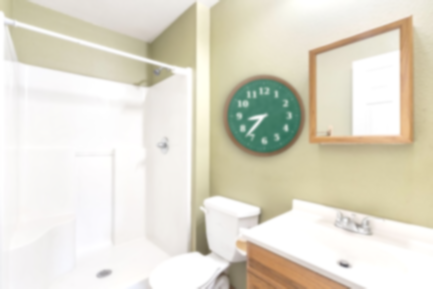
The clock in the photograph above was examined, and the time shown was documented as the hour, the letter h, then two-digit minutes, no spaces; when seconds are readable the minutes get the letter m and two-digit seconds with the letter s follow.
8h37
